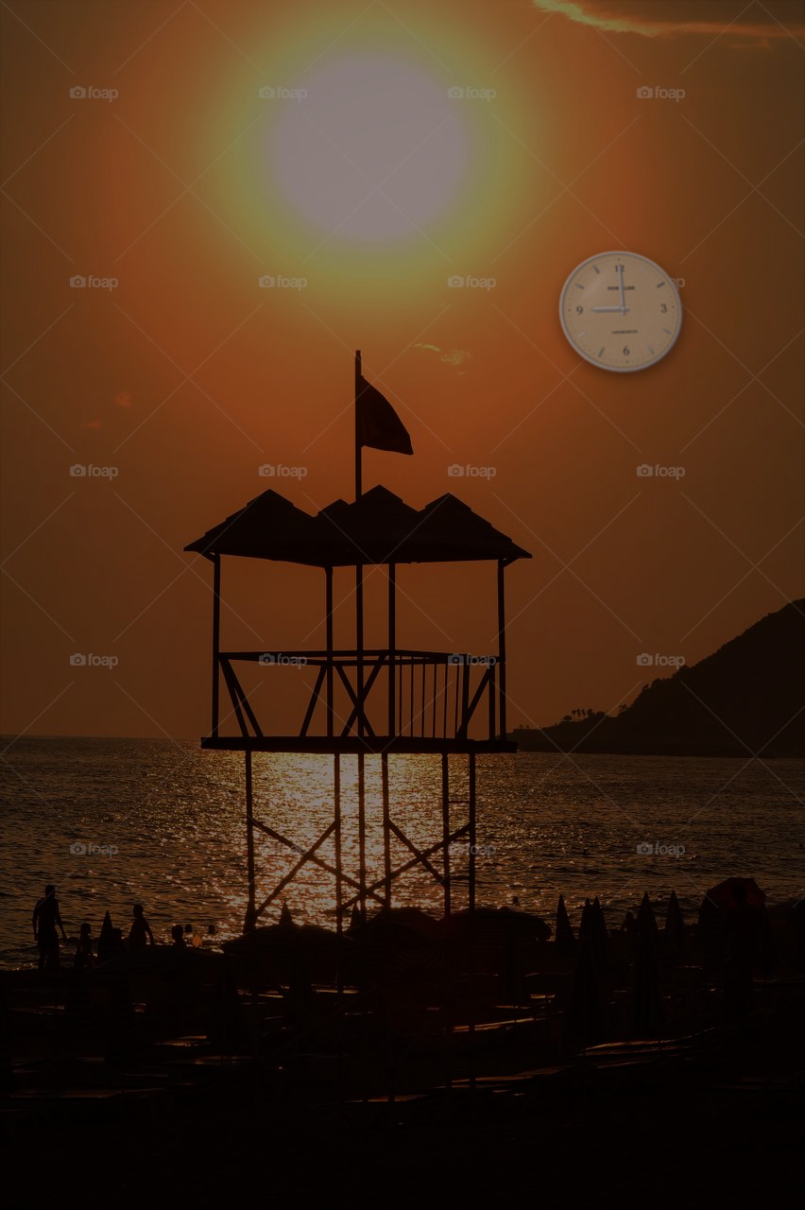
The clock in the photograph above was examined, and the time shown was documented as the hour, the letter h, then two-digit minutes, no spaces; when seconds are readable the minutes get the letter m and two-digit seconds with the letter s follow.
9h00
